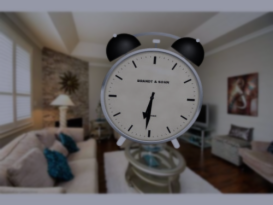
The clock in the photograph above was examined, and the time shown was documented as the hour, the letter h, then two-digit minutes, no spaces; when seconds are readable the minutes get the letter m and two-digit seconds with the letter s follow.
6h31
